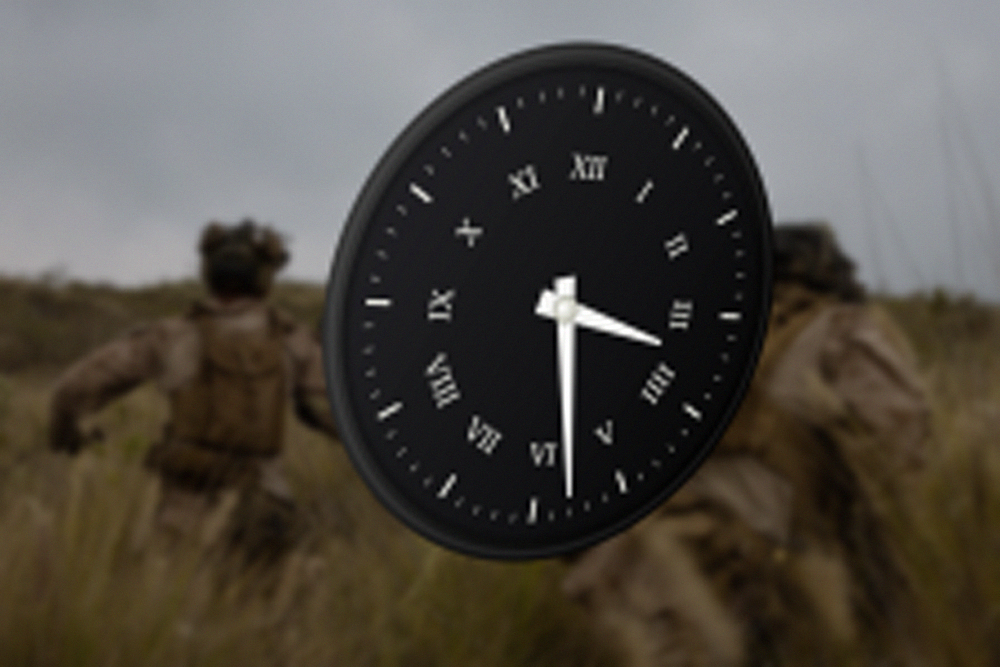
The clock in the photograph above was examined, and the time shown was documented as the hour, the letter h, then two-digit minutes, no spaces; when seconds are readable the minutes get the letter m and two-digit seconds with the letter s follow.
3h28
